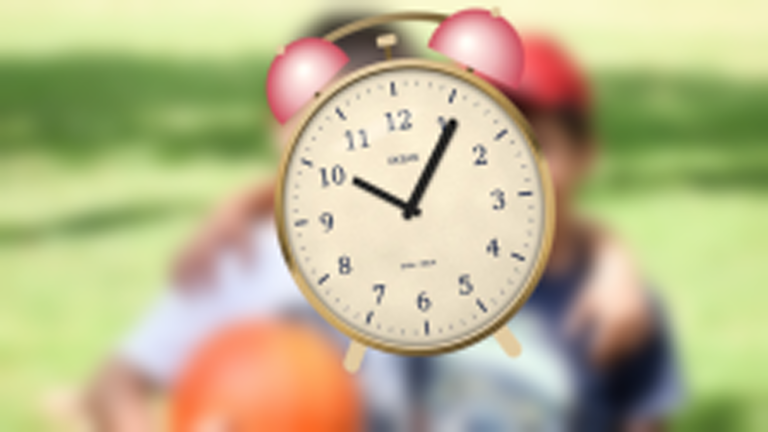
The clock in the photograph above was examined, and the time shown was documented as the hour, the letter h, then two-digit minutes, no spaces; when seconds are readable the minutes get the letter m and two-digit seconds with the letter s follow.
10h06
